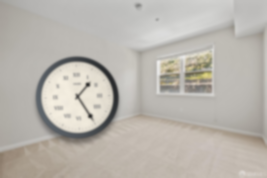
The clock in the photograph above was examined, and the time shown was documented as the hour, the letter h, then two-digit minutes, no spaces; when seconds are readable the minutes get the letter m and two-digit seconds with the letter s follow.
1h25
